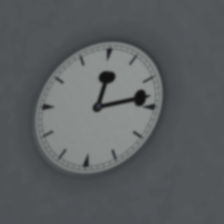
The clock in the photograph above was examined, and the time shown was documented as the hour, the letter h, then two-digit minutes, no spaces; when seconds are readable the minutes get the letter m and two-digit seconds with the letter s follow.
12h13
